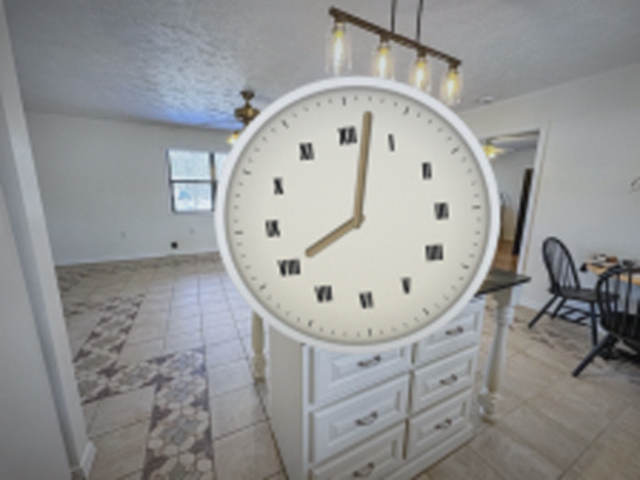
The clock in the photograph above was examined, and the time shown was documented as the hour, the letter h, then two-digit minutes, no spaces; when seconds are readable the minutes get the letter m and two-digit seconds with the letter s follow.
8h02
